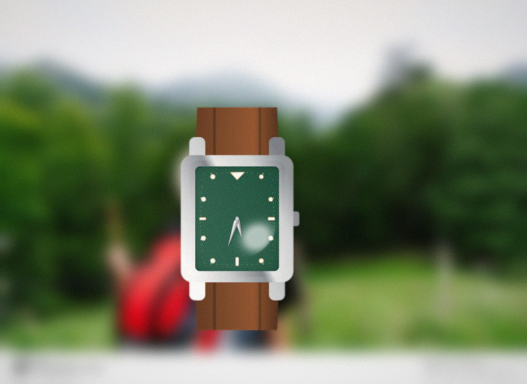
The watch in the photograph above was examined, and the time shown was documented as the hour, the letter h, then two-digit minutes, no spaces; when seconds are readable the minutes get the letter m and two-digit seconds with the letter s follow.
5h33
